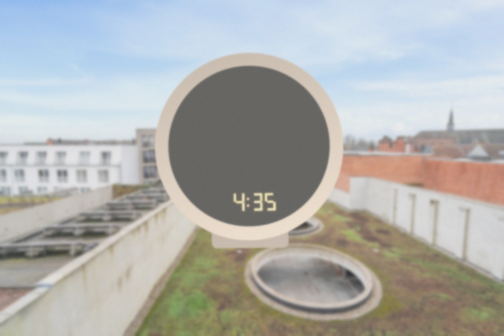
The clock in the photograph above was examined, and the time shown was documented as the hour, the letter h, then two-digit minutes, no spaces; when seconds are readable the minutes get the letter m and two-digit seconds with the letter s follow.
4h35
